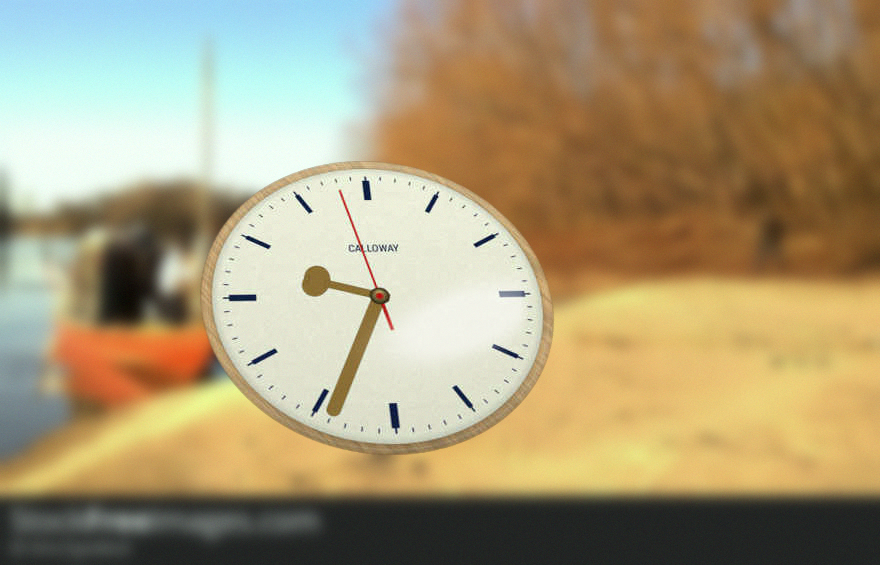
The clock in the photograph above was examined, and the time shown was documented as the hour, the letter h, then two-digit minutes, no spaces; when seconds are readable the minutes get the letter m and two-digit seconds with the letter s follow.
9h33m58s
